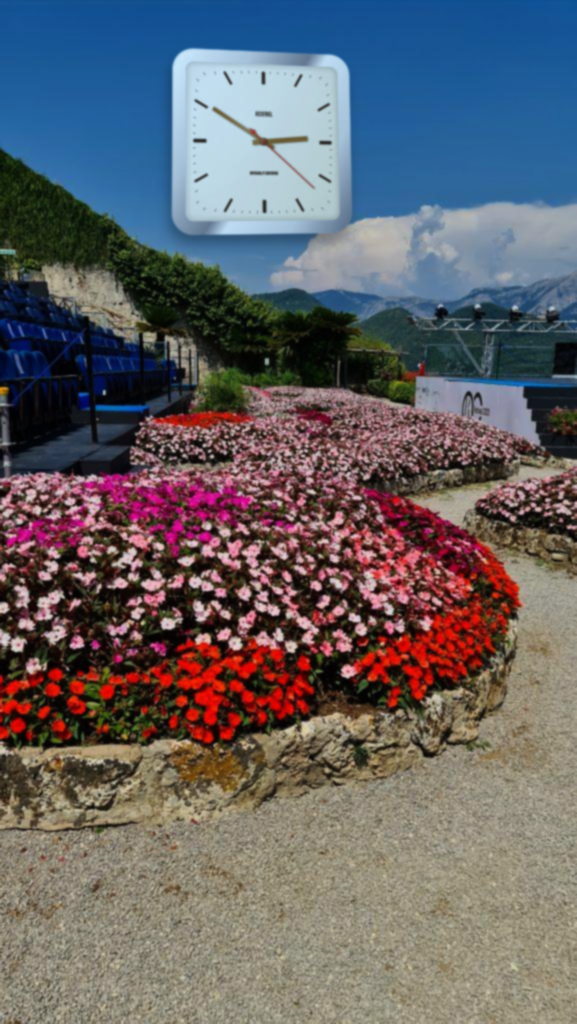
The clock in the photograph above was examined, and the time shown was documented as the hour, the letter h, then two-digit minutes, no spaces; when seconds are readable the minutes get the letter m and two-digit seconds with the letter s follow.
2h50m22s
